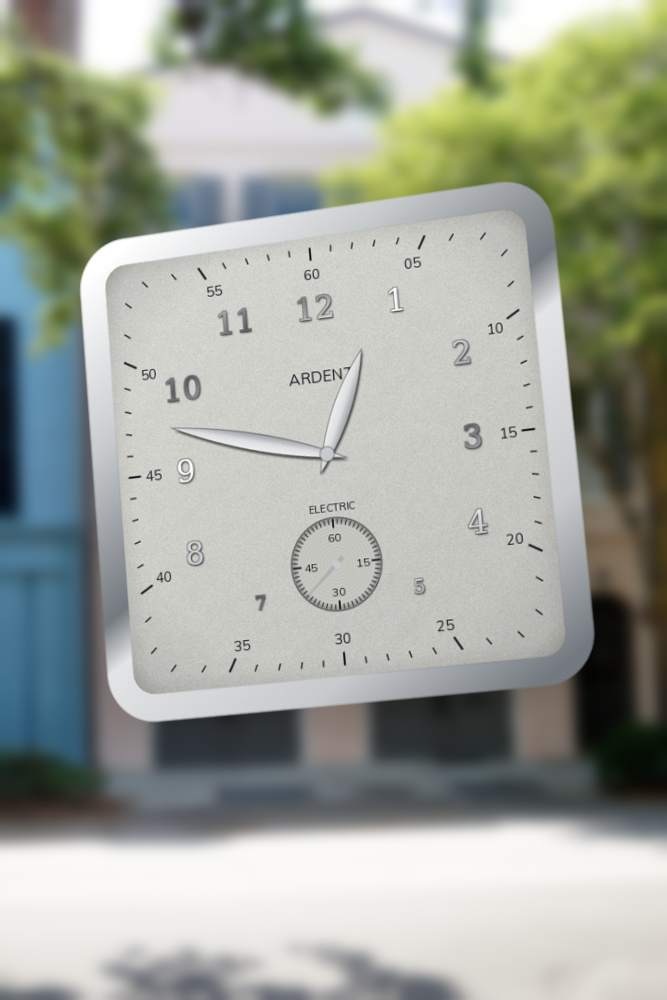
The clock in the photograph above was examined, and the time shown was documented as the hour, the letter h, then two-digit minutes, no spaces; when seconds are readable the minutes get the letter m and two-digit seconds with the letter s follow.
12h47m38s
